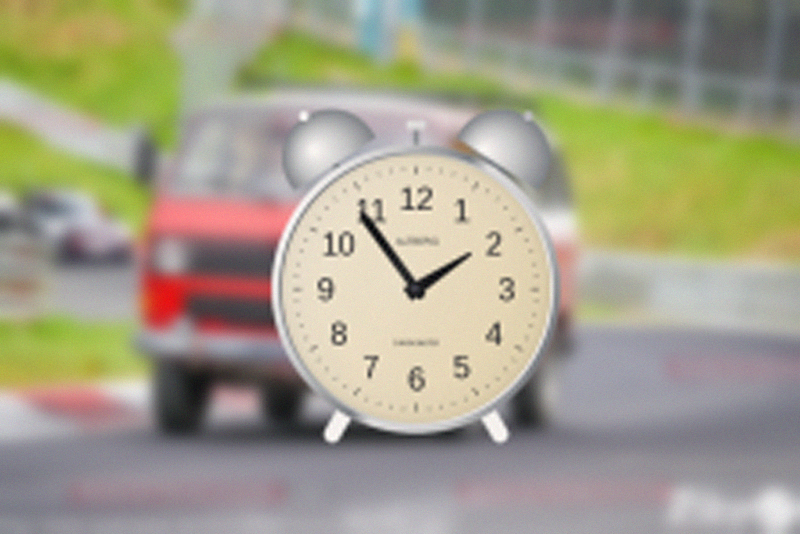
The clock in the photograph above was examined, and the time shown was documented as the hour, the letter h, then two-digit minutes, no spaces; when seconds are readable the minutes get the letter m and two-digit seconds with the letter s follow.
1h54
